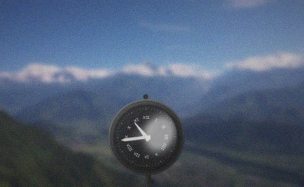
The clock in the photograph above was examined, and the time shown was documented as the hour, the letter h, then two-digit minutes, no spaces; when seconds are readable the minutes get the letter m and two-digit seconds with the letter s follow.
10h44
